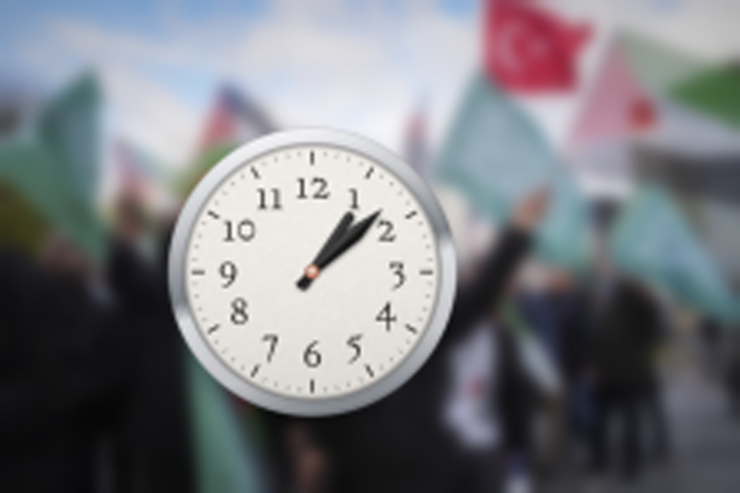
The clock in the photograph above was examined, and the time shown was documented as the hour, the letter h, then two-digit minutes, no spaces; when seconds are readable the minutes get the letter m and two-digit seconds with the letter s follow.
1h08
